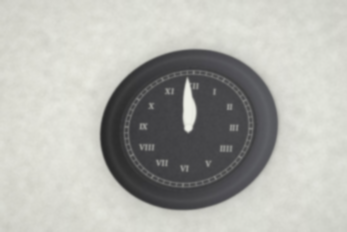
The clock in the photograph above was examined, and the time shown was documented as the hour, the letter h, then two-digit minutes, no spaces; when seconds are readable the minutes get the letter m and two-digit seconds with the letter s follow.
11h59
